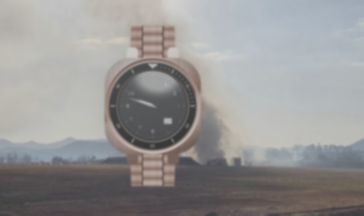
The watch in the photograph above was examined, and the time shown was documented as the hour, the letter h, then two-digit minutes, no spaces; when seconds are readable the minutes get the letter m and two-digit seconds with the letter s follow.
9h48
